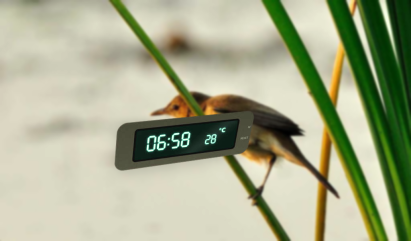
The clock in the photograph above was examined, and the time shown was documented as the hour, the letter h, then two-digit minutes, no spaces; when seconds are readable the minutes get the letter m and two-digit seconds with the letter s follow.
6h58
